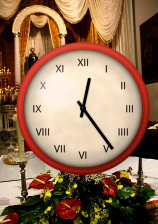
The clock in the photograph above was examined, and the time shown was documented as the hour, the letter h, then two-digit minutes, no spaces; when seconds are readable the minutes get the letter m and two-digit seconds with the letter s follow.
12h24
